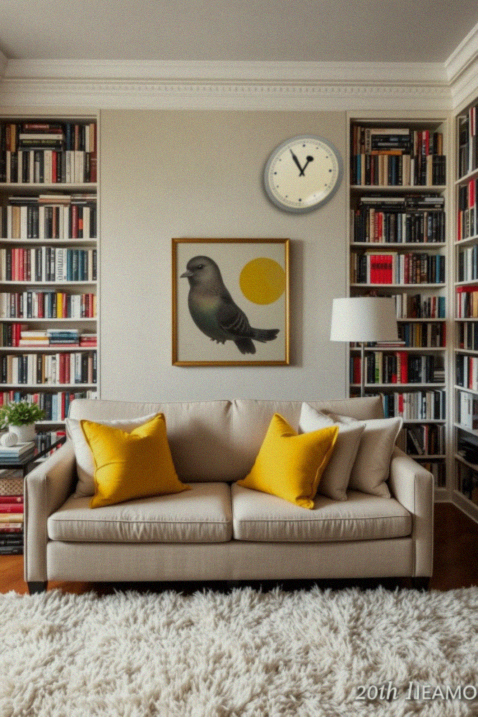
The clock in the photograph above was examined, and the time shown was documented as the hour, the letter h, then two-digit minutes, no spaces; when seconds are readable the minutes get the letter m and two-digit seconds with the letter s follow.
12h55
